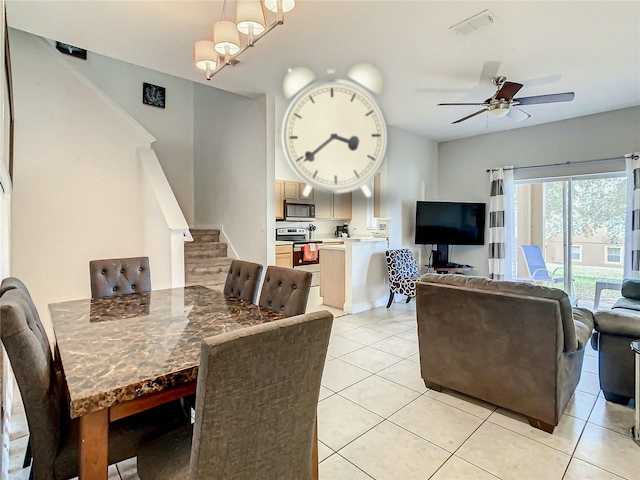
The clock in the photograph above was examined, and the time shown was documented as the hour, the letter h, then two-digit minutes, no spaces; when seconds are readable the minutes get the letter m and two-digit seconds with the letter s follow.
3h39
